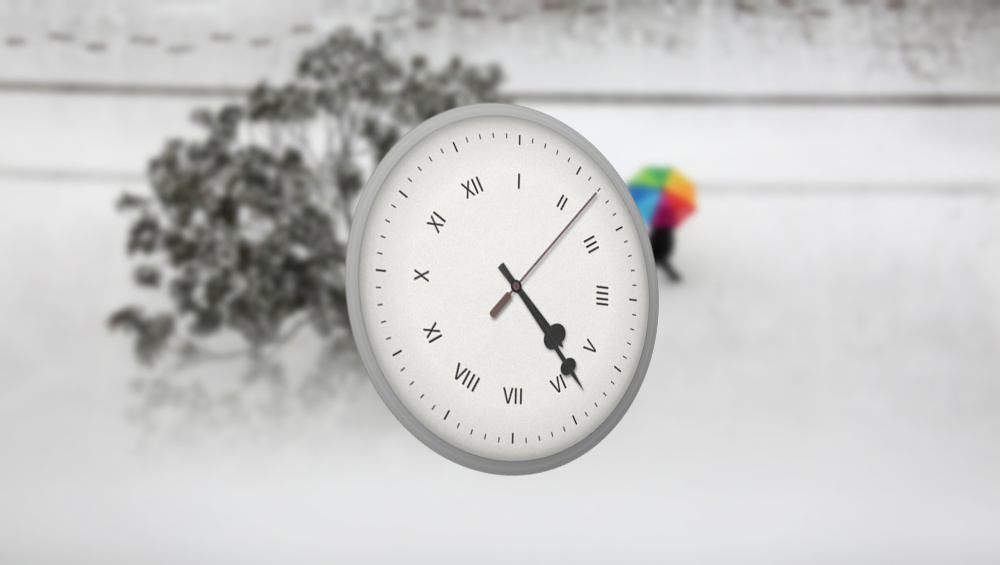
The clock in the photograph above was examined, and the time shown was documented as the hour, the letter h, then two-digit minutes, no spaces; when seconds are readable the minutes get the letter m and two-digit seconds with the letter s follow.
5h28m12s
